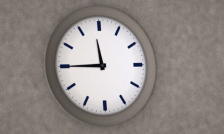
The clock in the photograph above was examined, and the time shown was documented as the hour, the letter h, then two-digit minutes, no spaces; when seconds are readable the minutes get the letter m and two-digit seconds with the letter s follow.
11h45
